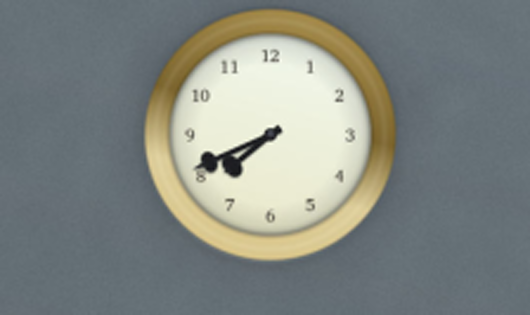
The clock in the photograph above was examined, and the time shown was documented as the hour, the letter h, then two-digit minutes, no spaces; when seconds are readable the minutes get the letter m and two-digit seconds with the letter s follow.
7h41
